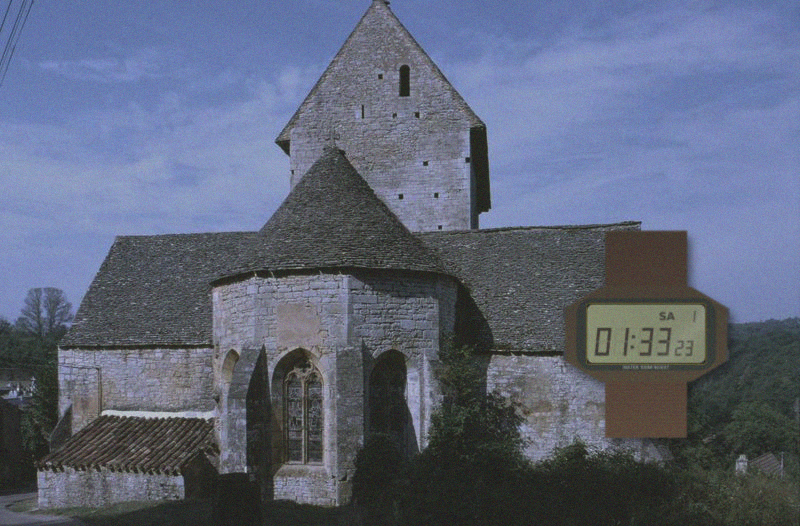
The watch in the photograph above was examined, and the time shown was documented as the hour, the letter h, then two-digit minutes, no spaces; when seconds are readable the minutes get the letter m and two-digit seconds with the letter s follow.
1h33m23s
